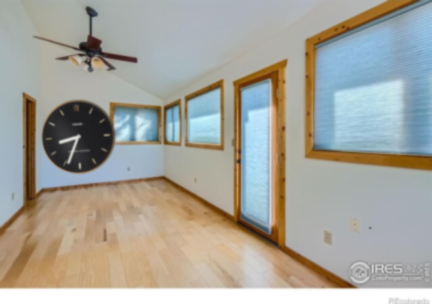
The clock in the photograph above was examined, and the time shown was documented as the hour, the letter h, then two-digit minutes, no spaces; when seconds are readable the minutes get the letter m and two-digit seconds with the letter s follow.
8h34
